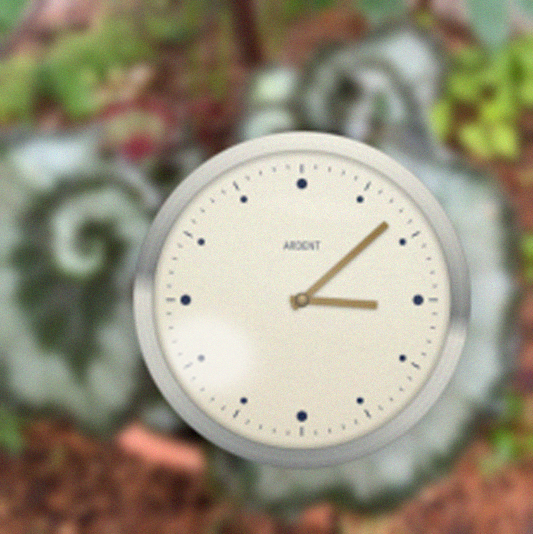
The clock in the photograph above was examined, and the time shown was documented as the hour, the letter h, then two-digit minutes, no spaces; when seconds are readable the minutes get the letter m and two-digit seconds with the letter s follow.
3h08
